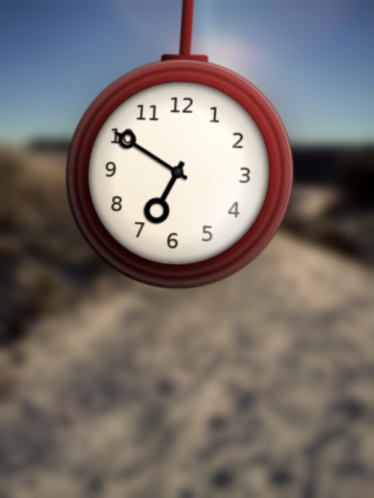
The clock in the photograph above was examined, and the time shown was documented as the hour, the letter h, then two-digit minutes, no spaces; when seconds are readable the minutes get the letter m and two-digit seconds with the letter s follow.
6h50
